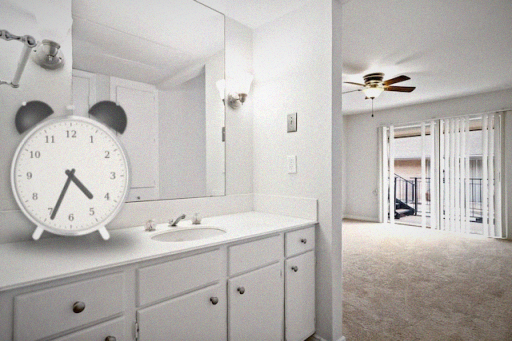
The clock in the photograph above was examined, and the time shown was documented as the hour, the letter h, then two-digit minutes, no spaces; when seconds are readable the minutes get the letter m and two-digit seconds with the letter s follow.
4h34
